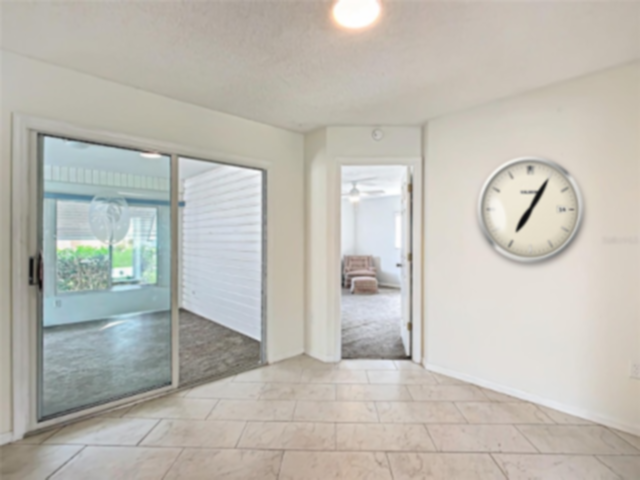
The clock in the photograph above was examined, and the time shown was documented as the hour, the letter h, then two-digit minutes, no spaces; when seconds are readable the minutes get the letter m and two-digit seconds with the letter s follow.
7h05
